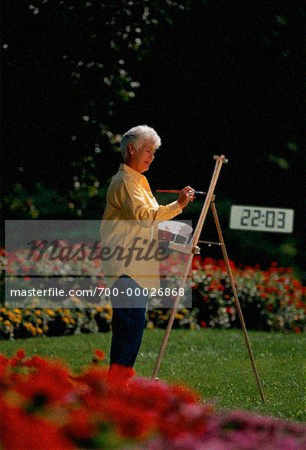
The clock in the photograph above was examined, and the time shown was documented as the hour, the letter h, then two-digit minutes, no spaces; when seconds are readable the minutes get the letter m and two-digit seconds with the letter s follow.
22h03
